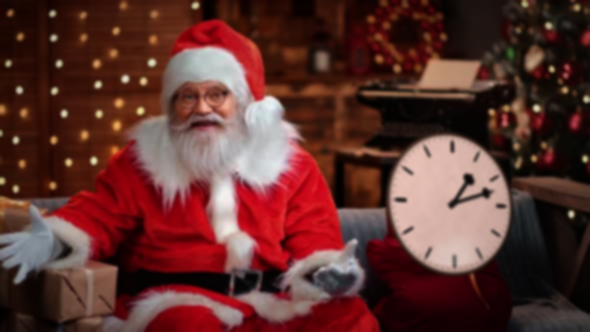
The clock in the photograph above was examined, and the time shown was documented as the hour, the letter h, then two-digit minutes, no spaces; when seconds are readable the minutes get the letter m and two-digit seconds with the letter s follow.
1h12
